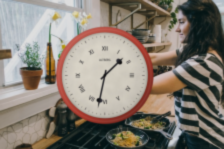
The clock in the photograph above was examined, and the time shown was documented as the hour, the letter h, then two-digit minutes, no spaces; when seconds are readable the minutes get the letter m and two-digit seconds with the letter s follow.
1h32
